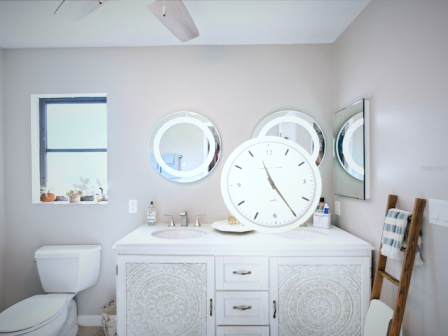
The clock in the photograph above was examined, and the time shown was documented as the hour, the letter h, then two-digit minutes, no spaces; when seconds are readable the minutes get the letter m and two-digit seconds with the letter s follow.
11h25
